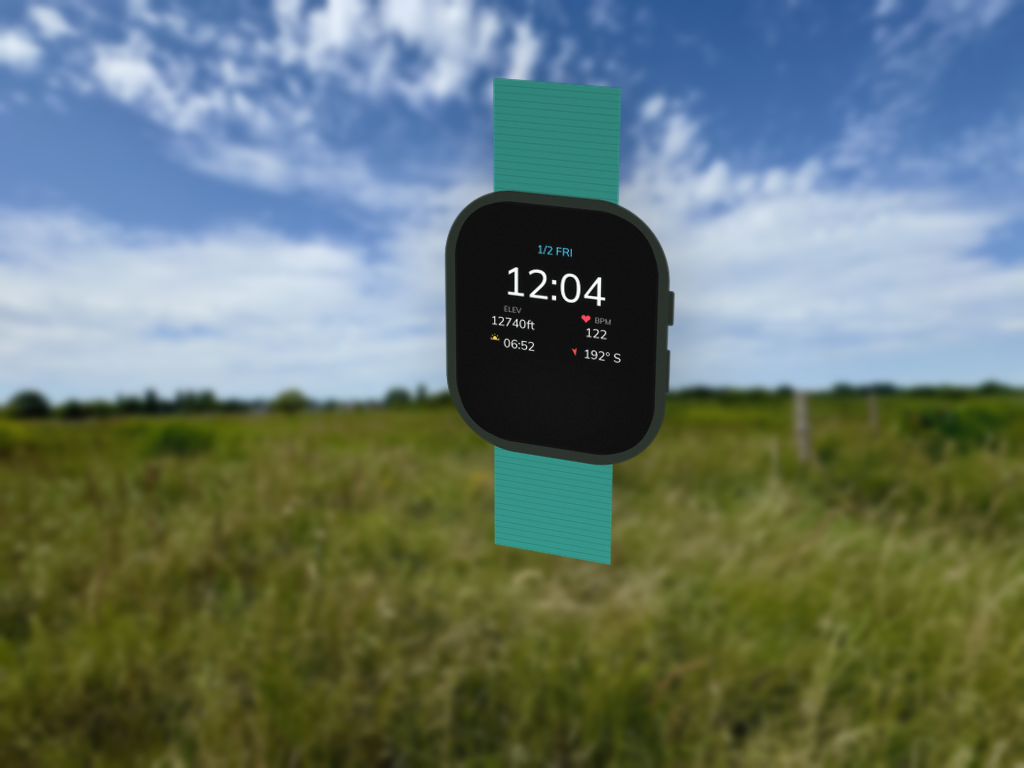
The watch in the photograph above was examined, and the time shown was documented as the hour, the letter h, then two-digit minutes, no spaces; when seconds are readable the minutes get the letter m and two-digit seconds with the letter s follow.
12h04
